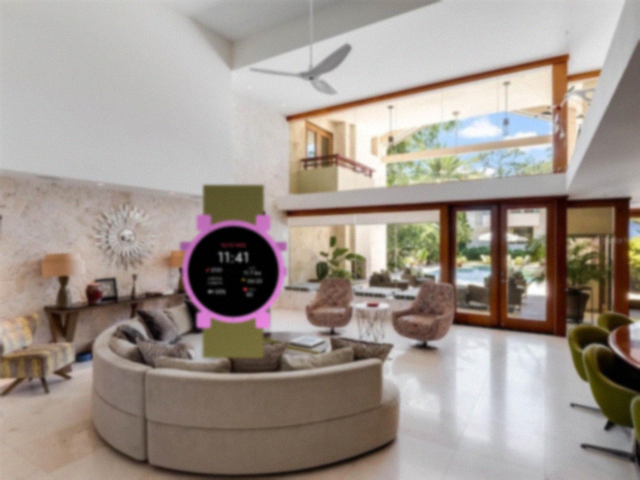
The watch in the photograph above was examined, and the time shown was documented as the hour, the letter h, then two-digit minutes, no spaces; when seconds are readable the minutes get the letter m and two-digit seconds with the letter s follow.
11h41
